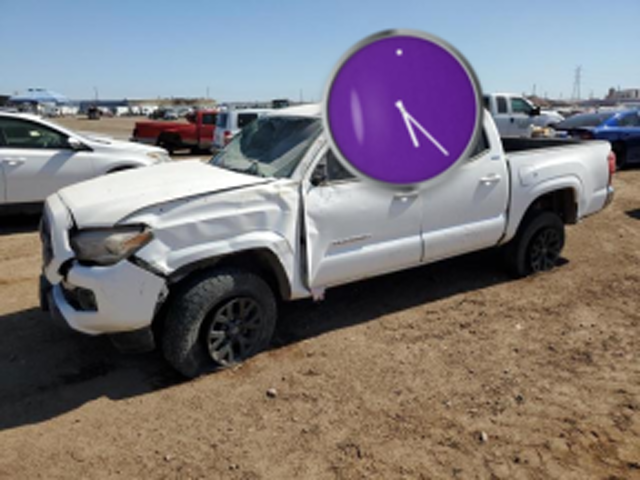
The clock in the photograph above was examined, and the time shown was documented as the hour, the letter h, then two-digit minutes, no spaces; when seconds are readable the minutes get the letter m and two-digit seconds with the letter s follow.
5h23
